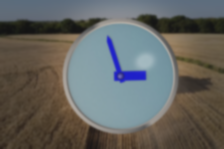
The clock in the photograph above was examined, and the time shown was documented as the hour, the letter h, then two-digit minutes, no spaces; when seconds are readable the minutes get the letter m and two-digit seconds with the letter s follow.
2h57
